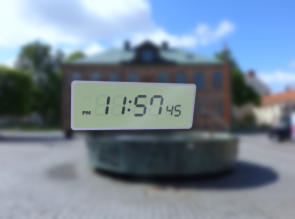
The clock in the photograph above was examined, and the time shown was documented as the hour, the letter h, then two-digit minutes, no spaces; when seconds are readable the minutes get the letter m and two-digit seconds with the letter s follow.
11h57m45s
